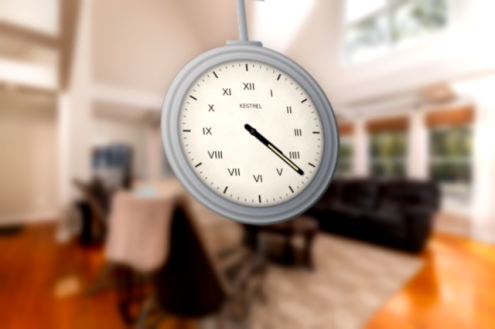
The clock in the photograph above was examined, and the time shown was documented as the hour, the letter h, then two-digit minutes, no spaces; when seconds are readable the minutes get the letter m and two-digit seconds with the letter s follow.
4h22
